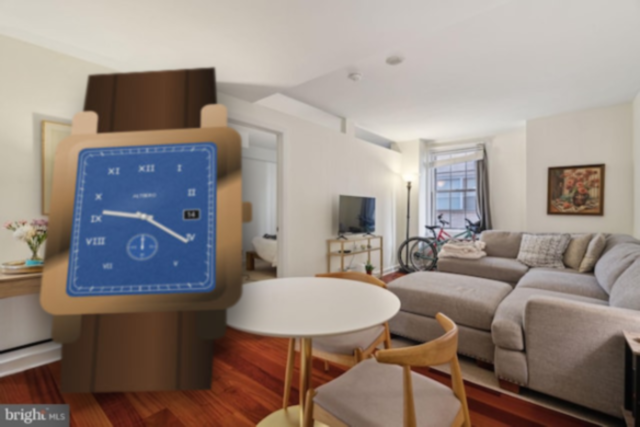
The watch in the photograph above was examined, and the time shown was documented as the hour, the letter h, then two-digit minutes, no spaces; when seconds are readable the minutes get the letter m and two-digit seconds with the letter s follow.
9h21
